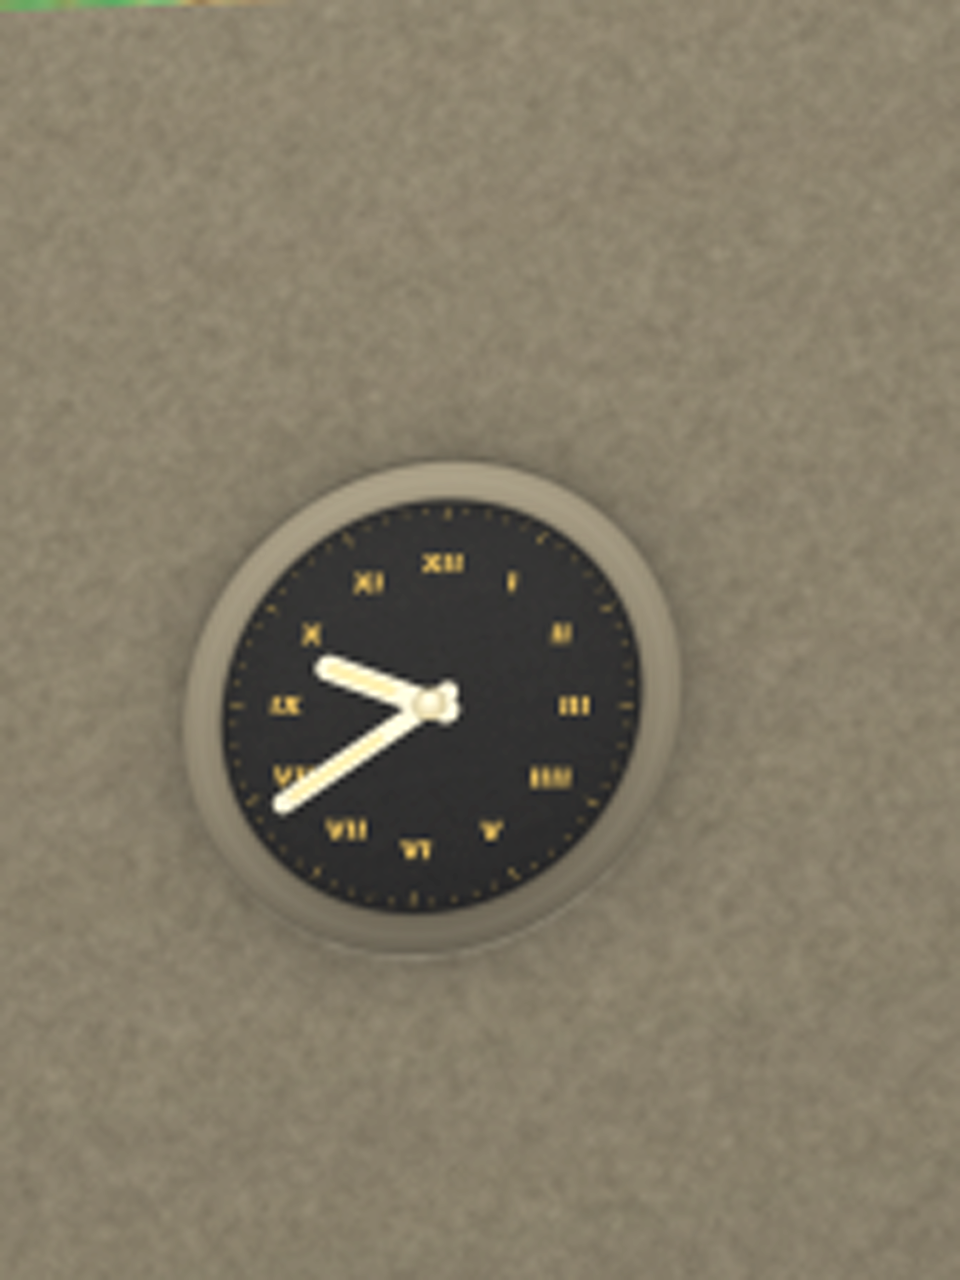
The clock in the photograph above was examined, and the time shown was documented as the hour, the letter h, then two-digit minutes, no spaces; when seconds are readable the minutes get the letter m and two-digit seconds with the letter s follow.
9h39
